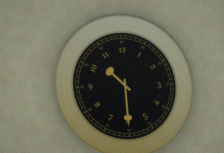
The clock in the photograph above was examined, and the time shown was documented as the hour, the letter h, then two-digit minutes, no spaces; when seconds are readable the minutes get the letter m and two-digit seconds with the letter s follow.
10h30
